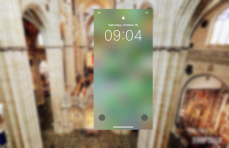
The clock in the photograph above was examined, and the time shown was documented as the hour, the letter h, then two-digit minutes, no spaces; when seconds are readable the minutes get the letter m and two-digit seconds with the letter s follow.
9h04
